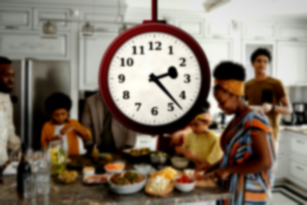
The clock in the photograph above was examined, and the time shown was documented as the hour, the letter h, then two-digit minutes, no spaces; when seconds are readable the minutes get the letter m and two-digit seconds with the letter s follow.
2h23
